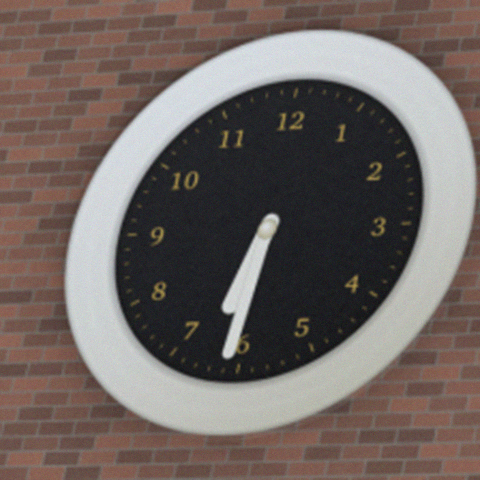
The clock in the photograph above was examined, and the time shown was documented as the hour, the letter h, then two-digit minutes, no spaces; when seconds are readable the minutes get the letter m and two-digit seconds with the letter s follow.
6h31
